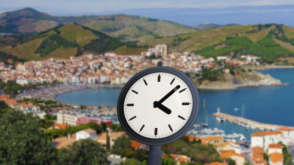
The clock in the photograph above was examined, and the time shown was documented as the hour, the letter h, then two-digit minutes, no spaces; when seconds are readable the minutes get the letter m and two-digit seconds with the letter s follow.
4h08
